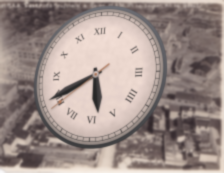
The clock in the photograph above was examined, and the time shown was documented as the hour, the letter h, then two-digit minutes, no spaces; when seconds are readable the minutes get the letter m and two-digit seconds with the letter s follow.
5h40m39s
